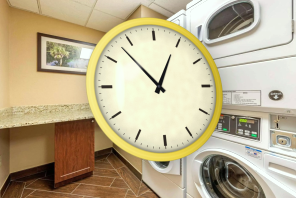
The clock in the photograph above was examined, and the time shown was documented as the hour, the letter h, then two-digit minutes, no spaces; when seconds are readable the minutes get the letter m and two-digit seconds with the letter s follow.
12h53
